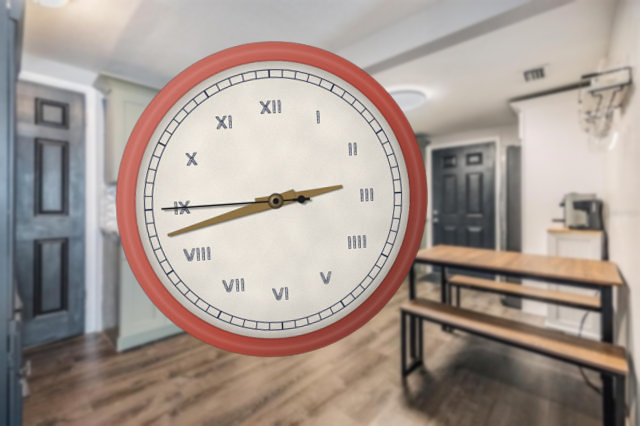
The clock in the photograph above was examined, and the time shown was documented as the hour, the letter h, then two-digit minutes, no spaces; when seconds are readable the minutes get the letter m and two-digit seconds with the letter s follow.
2h42m45s
